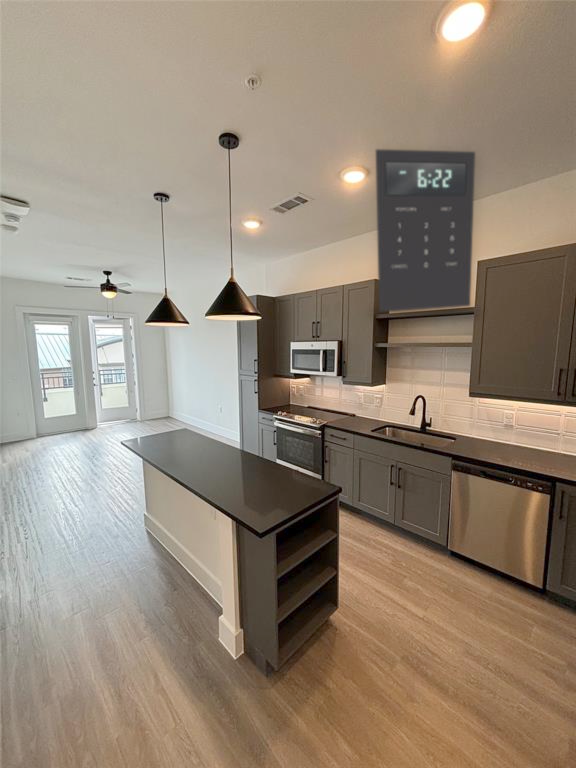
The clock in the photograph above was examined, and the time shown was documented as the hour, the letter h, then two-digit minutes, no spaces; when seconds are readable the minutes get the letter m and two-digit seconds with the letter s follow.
6h22
